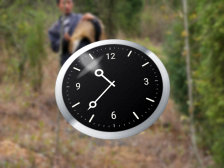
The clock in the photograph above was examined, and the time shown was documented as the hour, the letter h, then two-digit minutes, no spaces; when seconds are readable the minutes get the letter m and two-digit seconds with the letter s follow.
10h37
